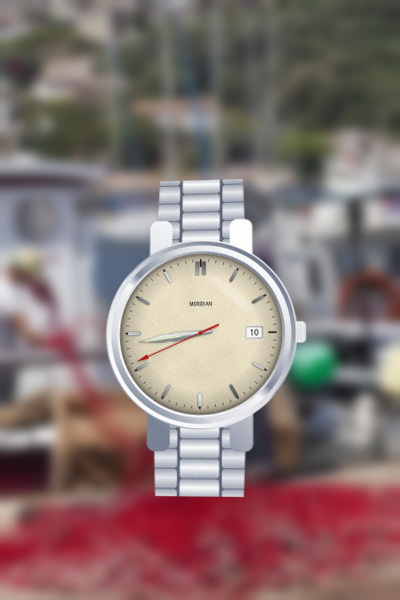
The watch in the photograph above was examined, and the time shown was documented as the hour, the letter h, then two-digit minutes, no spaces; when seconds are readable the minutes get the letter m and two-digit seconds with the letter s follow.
8h43m41s
